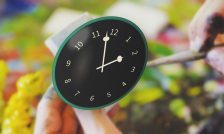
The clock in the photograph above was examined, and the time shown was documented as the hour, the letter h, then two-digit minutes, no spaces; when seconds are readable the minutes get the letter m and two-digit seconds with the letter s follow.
1h58
